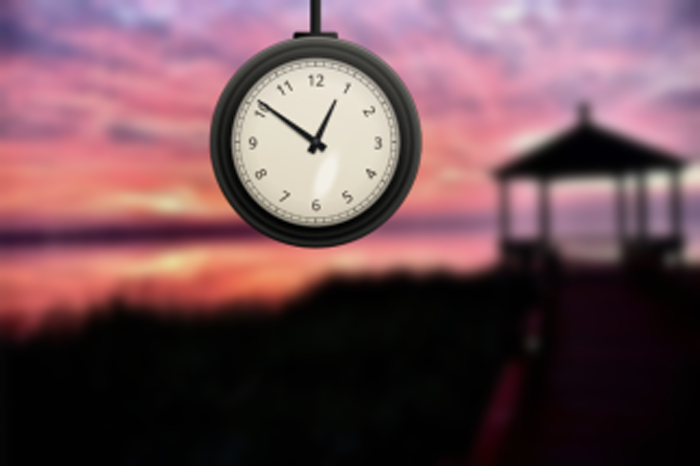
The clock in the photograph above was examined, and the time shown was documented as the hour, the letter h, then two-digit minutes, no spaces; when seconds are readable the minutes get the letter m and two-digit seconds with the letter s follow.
12h51
